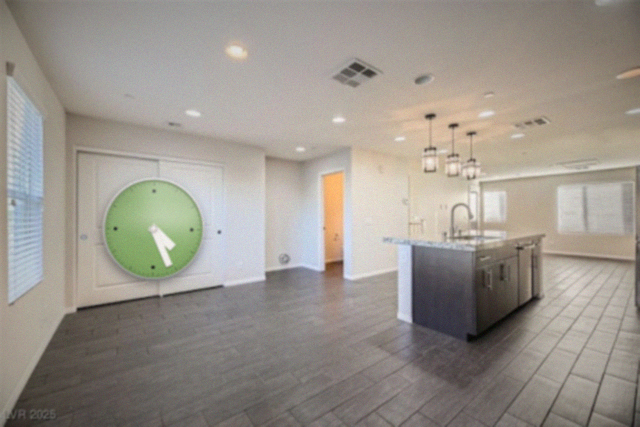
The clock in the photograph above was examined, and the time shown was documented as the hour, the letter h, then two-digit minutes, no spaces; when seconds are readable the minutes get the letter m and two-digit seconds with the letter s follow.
4h26
